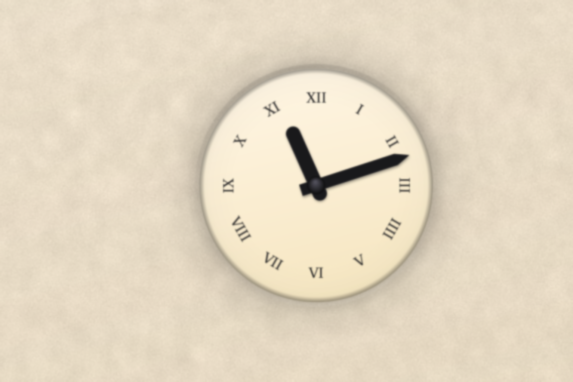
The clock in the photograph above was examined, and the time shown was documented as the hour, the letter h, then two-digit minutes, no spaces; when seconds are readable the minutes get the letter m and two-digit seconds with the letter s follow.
11h12
